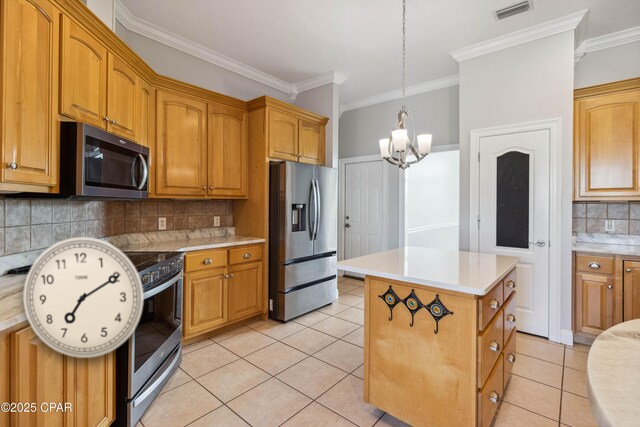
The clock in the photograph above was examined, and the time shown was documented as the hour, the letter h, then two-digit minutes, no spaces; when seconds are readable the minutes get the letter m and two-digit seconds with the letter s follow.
7h10
